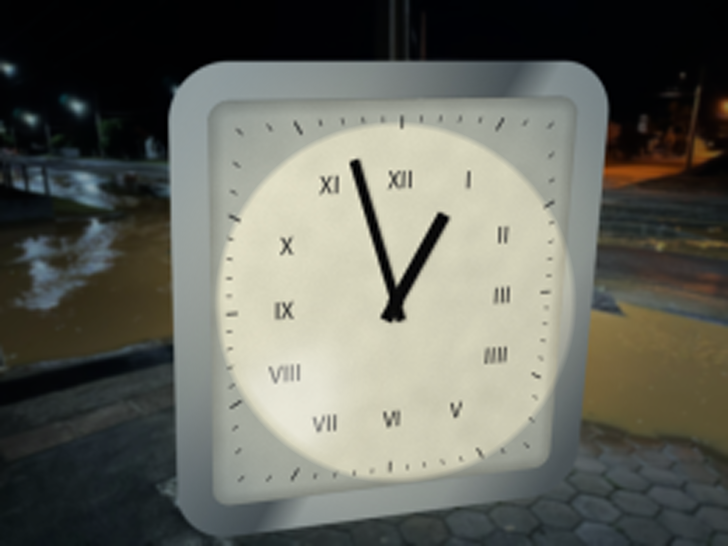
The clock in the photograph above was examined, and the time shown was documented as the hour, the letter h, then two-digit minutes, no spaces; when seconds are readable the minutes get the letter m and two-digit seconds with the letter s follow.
12h57
